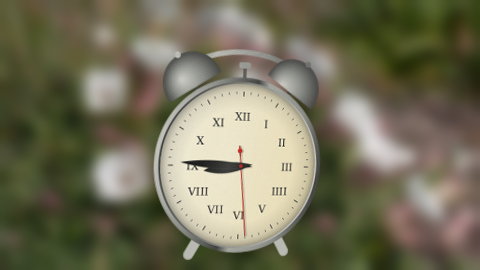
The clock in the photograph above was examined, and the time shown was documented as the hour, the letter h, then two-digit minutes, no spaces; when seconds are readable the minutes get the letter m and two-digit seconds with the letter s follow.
8h45m29s
